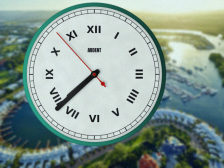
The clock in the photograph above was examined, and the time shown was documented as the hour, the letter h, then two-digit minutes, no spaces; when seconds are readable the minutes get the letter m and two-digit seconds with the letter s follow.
7h37m53s
